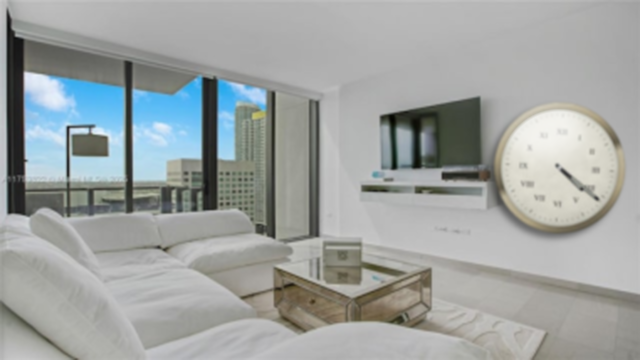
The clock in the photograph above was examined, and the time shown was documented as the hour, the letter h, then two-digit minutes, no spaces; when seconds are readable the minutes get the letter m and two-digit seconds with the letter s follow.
4h21
